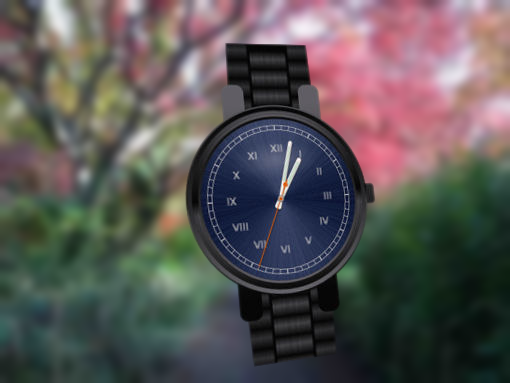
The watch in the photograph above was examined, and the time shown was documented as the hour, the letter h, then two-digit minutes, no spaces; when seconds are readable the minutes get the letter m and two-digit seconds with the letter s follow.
1h02m34s
